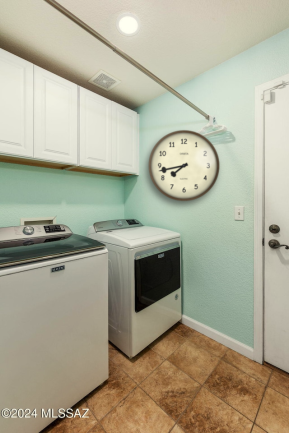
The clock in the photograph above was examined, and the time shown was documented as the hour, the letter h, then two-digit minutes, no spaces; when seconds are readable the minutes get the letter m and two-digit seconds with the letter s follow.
7h43
